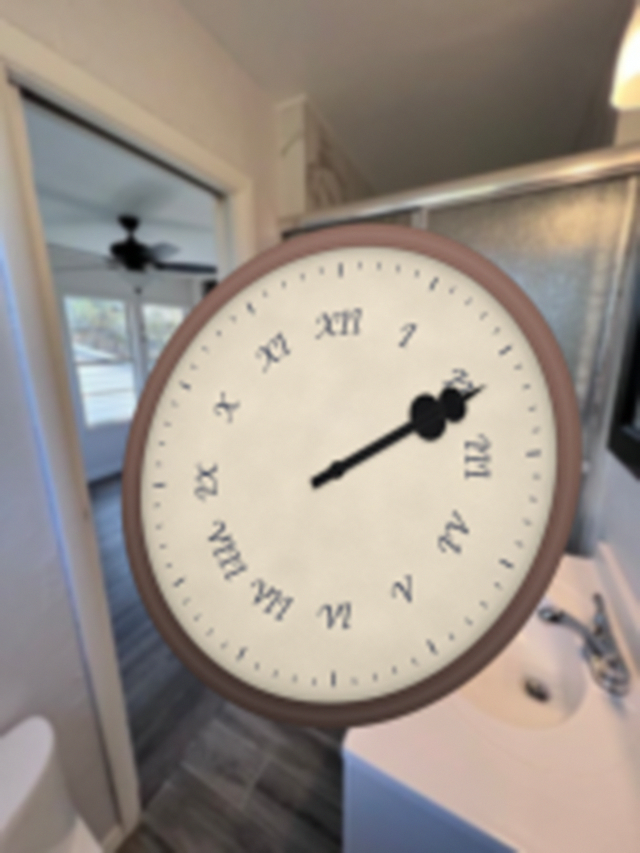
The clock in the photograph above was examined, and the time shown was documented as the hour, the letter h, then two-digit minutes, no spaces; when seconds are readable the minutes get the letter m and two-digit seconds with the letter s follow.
2h11
